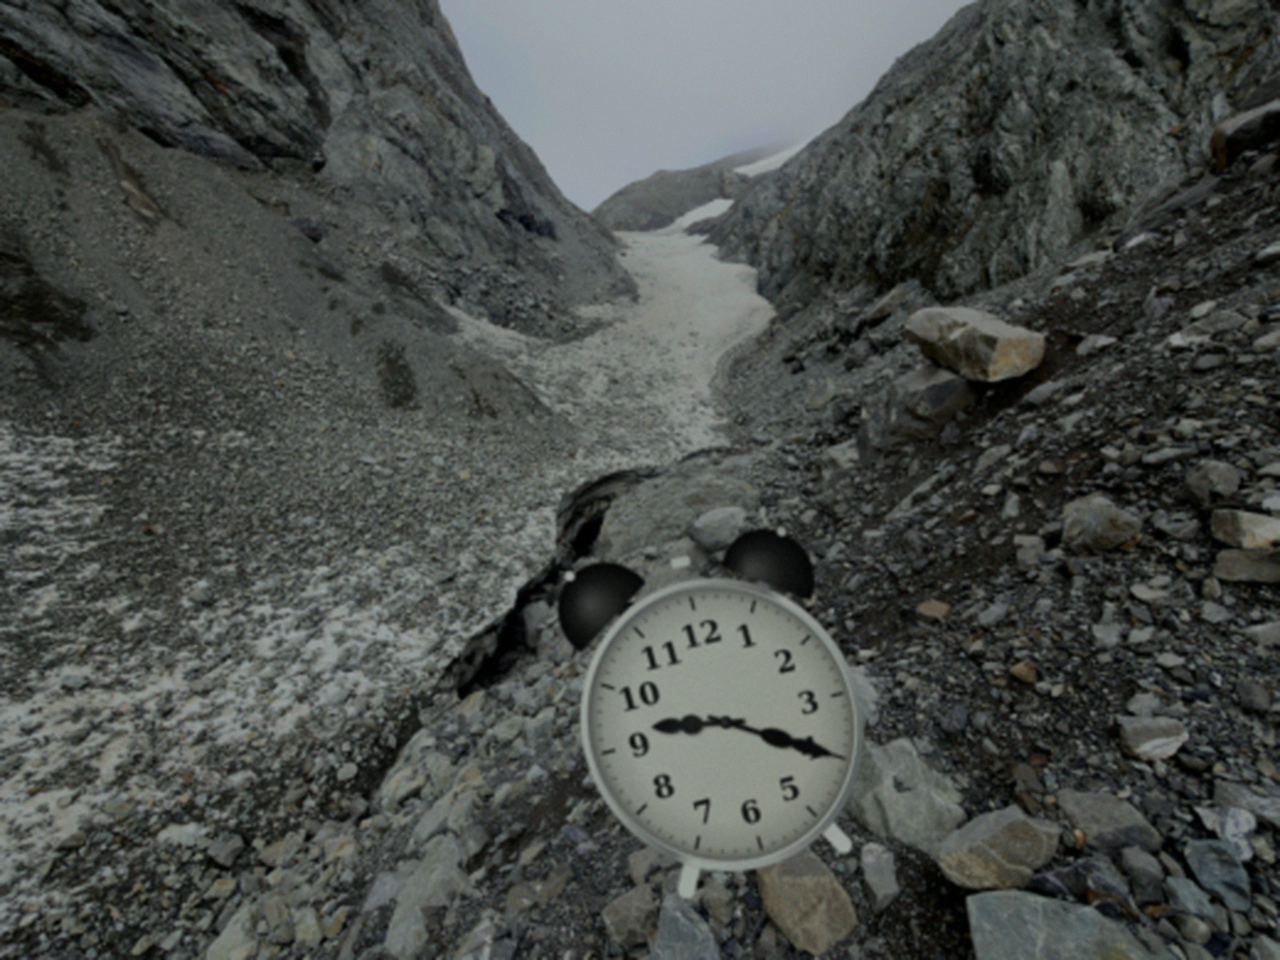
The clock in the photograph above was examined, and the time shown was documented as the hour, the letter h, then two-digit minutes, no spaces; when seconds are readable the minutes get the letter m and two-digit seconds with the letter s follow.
9h20
